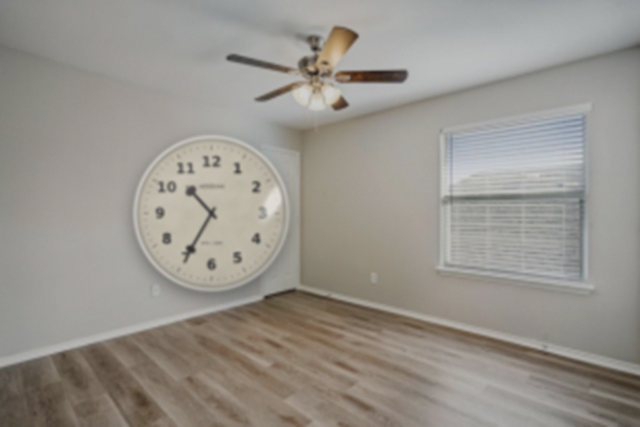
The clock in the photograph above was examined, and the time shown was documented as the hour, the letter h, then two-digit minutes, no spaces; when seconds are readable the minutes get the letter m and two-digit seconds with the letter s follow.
10h35
